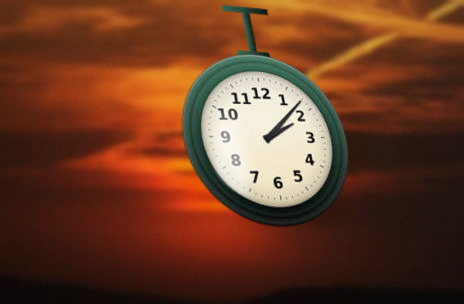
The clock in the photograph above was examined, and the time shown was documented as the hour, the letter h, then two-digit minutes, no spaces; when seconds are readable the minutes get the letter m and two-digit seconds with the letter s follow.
2h08
